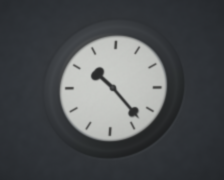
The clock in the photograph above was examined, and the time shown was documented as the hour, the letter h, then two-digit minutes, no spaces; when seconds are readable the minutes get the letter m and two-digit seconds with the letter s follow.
10h23
